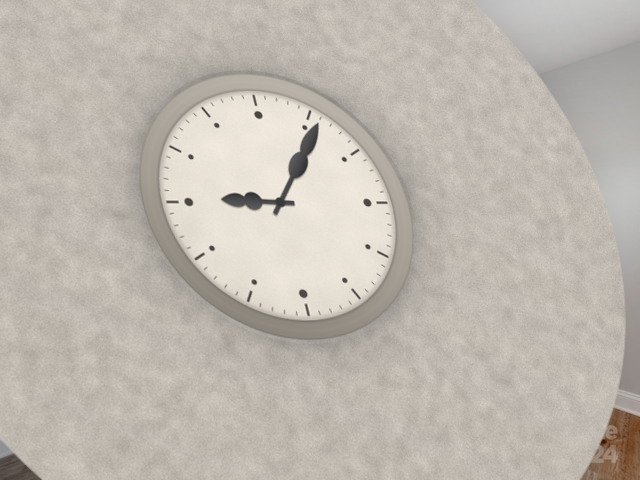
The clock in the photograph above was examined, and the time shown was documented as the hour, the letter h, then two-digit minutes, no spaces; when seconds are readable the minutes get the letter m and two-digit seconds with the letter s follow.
9h06
